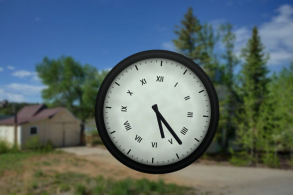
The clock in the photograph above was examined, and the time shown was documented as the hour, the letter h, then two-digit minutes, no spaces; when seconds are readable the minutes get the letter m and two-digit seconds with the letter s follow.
5h23
